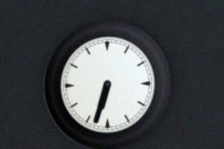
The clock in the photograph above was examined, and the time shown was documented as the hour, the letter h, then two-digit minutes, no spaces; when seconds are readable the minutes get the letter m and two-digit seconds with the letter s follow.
6h33
